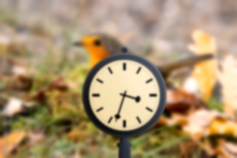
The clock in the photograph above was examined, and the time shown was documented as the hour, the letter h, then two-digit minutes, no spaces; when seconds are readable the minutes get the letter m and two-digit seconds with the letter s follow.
3h33
